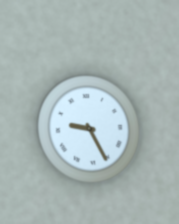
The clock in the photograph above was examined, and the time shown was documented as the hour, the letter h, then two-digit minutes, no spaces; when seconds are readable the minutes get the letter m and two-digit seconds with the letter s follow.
9h26
